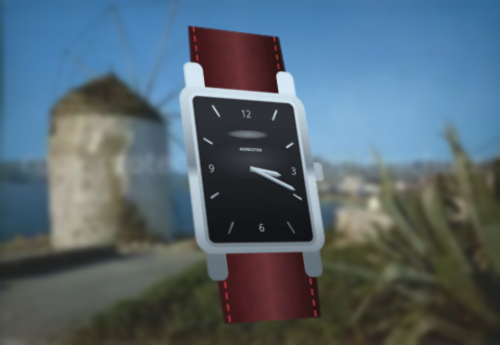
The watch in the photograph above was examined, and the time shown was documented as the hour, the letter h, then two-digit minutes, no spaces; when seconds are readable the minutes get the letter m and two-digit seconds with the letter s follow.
3h19
